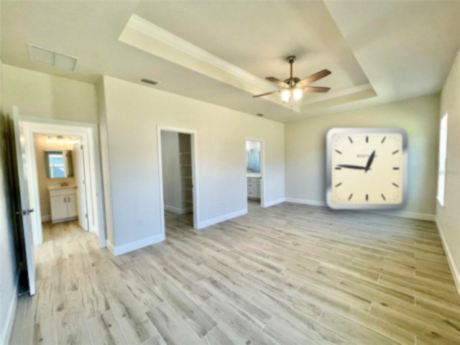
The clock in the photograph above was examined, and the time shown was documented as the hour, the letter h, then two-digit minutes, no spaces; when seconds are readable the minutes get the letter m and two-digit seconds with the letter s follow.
12h46
